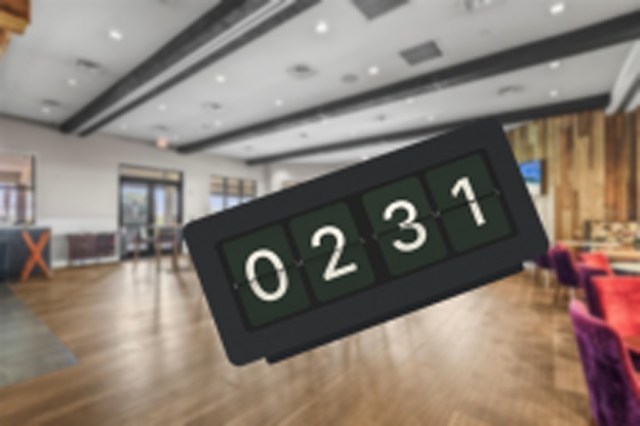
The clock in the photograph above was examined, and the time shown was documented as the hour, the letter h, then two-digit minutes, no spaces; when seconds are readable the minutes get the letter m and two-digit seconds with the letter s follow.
2h31
